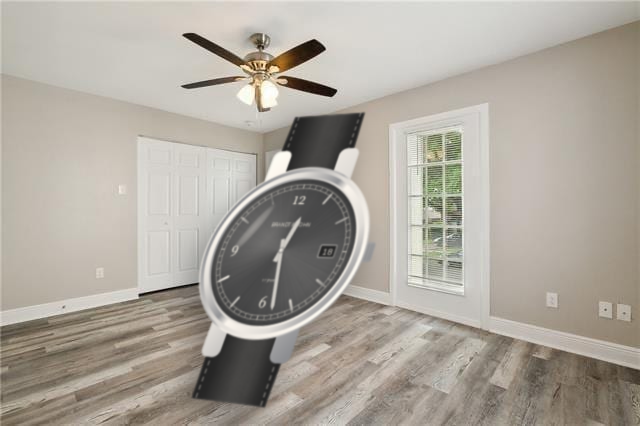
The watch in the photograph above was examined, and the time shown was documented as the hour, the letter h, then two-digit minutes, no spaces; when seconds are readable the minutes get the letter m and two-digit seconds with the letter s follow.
12h28
